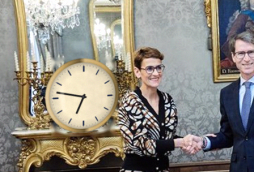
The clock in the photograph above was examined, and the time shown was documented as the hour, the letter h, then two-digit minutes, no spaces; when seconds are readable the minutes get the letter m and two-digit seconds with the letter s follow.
6h47
